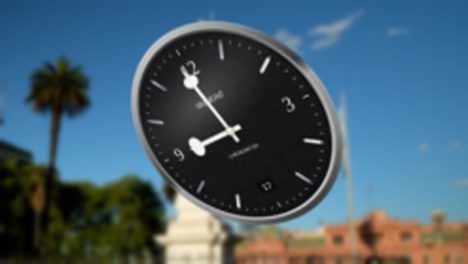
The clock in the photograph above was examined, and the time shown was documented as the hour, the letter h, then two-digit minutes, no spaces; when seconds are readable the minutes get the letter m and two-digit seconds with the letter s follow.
8h59
